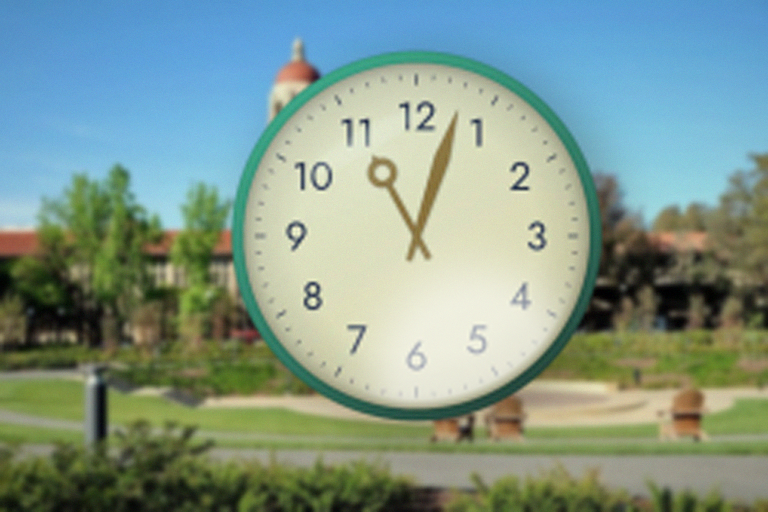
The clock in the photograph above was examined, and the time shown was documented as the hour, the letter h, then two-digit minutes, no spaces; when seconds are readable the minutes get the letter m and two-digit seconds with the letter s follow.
11h03
